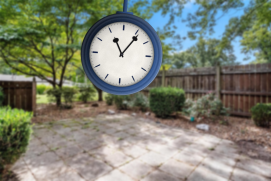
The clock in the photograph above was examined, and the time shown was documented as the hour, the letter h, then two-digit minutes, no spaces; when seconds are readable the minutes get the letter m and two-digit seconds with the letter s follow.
11h06
